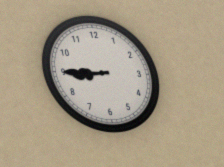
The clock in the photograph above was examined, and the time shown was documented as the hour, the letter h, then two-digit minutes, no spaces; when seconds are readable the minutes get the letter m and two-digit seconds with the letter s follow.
8h45
